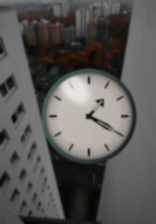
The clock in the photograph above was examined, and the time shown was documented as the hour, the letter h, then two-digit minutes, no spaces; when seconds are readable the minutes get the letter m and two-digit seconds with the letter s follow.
1h20
